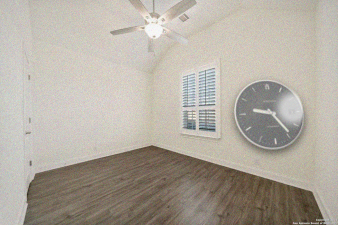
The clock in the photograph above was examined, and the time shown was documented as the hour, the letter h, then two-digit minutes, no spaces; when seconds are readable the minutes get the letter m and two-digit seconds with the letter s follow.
9h24
